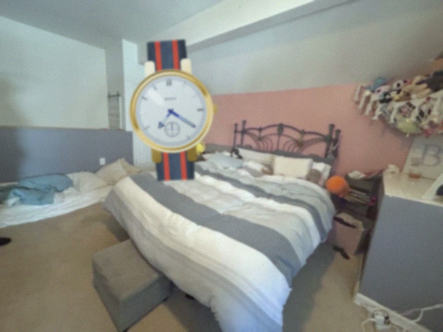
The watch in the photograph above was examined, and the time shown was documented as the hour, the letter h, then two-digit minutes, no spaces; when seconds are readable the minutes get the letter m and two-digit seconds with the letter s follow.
7h21
